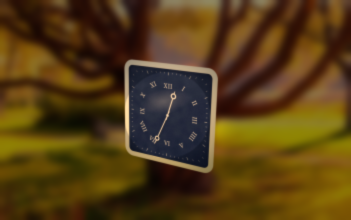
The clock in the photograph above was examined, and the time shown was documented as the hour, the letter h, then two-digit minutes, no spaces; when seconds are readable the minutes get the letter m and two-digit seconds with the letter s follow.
12h34
